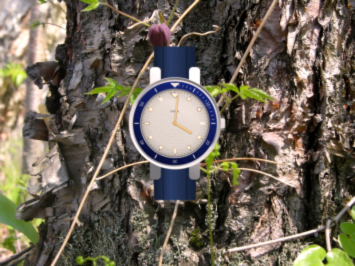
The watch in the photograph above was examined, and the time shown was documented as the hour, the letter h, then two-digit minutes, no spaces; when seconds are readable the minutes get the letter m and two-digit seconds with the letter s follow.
4h01
